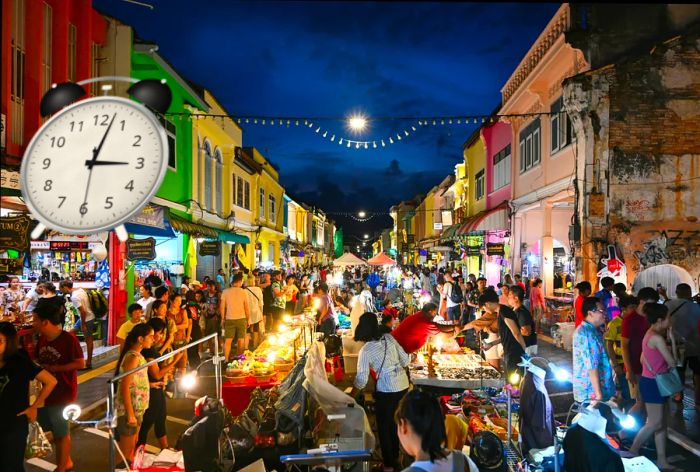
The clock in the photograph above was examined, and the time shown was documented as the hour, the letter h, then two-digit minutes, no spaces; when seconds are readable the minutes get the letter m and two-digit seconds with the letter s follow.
3h02m30s
